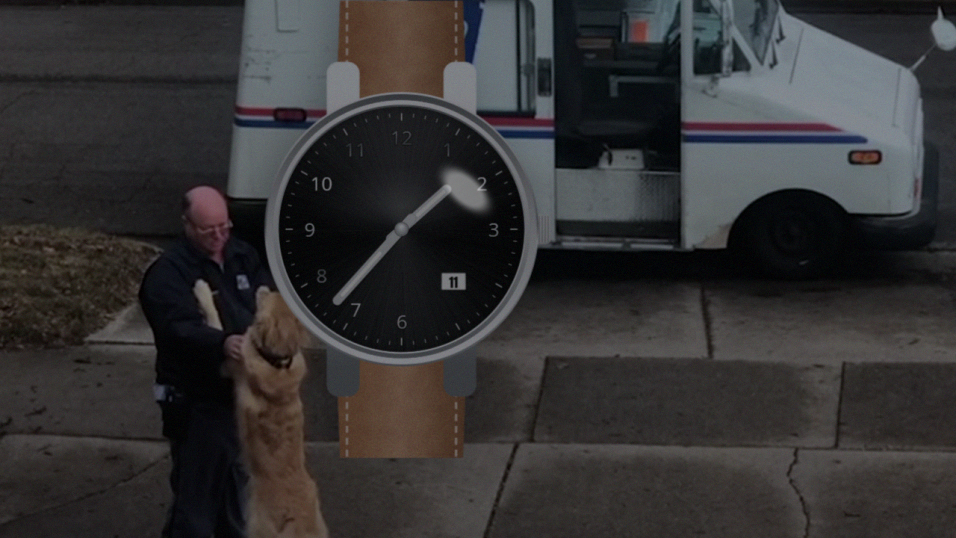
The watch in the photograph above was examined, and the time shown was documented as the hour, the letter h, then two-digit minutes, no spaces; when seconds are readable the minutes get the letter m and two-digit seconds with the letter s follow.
1h37
